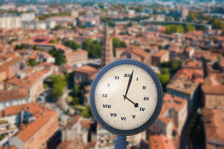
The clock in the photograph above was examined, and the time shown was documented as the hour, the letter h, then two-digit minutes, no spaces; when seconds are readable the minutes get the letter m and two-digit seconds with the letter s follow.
4h02
